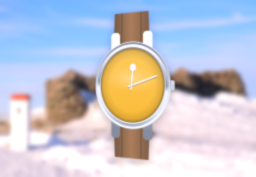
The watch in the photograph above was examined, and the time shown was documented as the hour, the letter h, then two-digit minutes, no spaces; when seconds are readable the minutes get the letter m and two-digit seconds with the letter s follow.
12h12
